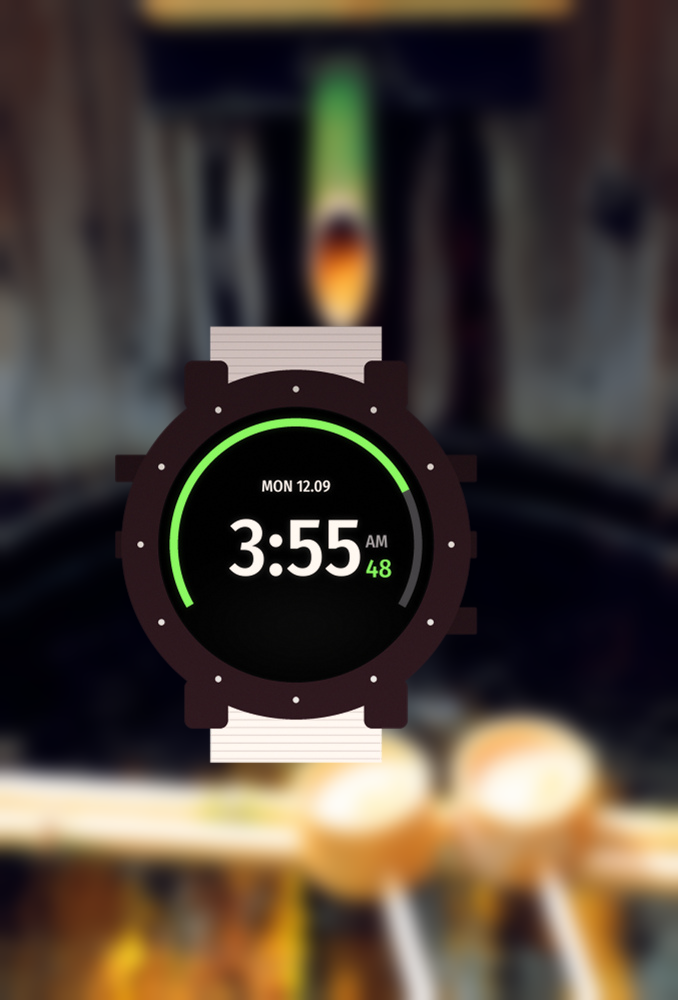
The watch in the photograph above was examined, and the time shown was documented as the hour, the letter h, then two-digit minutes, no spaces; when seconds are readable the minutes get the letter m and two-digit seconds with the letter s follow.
3h55m48s
